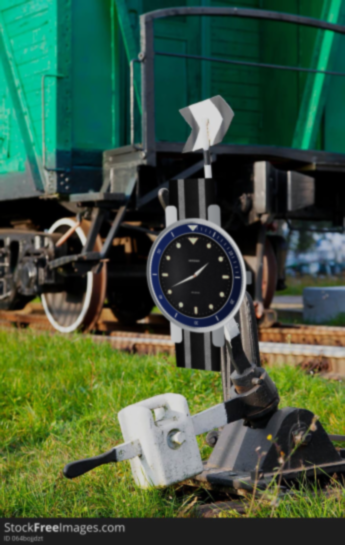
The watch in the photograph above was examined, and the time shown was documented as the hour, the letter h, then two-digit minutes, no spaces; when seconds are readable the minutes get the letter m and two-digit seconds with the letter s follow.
1h41
